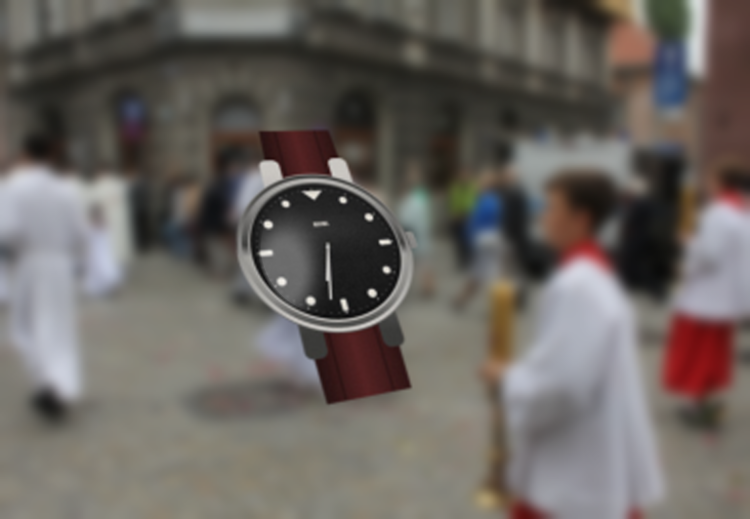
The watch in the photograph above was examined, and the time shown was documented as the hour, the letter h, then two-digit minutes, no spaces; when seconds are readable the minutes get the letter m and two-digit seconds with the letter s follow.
6h32
